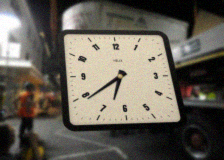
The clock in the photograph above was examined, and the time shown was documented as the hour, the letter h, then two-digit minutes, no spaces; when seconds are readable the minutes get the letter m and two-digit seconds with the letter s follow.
6h39
